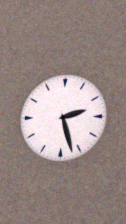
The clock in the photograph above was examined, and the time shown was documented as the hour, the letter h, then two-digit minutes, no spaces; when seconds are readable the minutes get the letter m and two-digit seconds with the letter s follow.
2h27
